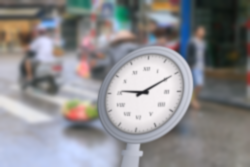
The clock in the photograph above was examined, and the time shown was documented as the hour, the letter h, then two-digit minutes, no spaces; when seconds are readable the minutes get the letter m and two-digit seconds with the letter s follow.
9h10
